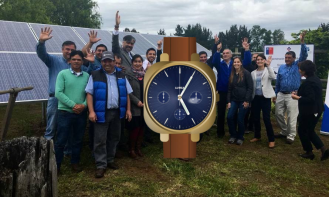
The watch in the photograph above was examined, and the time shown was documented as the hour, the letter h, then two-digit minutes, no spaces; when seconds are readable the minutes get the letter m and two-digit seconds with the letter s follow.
5h05
